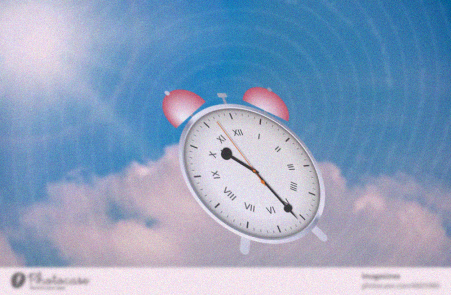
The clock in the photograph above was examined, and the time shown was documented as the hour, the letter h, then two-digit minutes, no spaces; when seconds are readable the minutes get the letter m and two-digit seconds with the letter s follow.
10h25m57s
